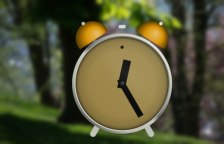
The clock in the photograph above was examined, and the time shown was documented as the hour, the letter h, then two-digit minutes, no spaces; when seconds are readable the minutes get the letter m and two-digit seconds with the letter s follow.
12h25
